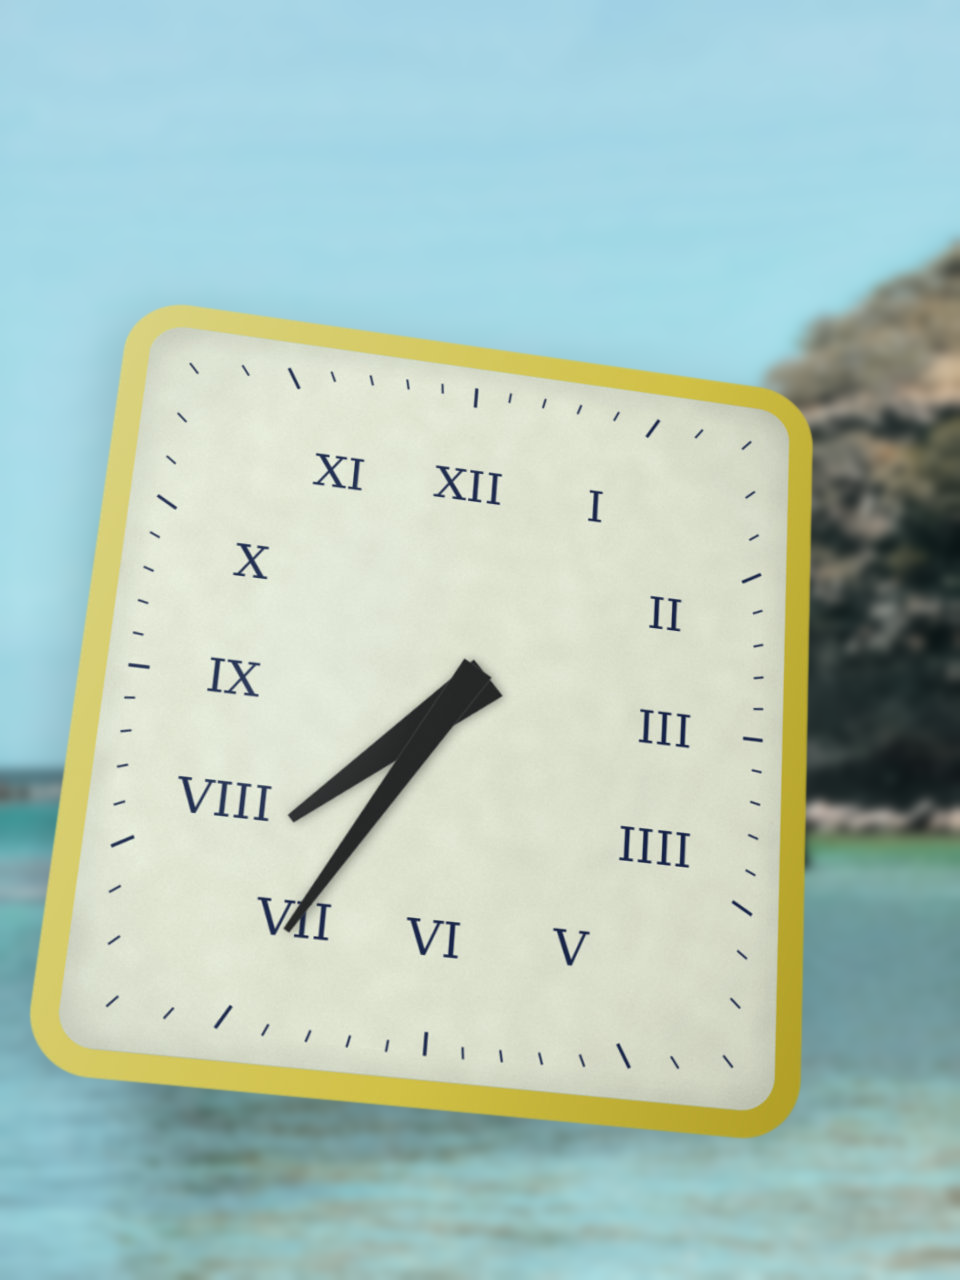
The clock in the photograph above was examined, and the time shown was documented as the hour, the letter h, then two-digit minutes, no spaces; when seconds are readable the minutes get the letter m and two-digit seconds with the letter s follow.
7h35
